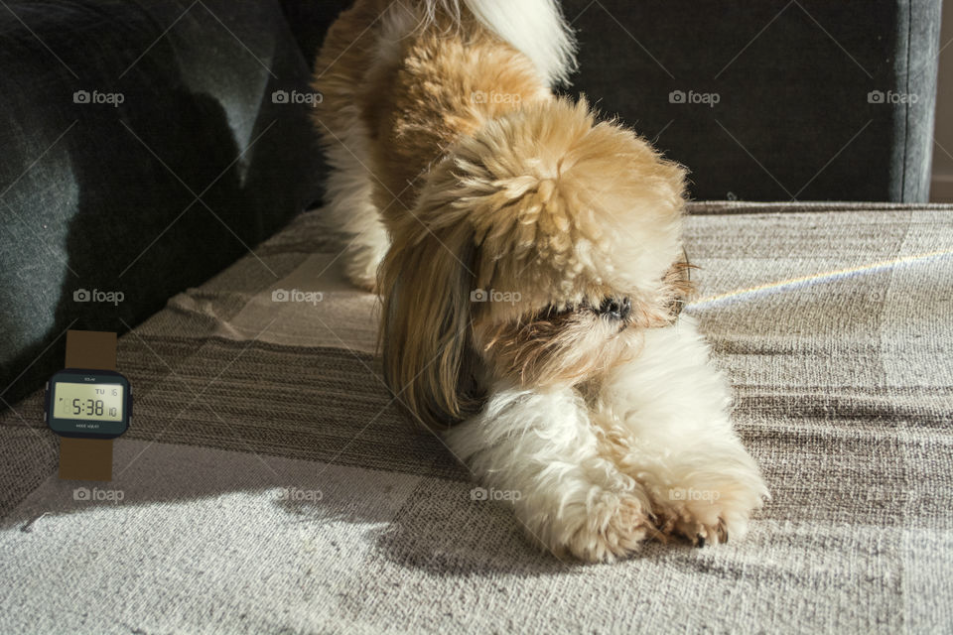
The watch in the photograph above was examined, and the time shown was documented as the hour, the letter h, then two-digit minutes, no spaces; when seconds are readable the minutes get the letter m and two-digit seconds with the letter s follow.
5h38m10s
